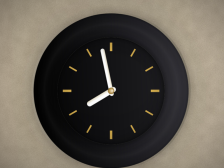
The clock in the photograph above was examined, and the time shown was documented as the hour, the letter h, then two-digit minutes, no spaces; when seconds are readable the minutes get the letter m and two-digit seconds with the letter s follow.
7h58
